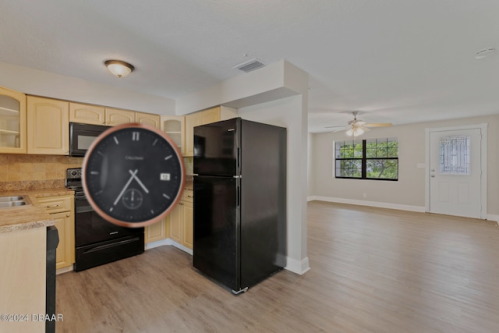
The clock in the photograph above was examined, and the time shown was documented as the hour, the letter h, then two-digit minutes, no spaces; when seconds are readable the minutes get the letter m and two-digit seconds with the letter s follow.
4h35
